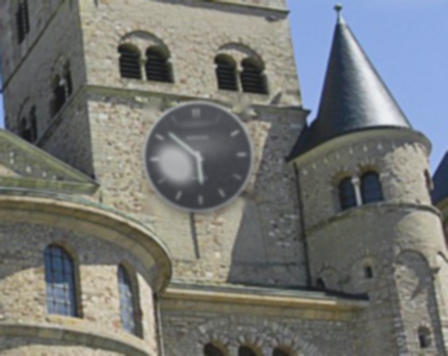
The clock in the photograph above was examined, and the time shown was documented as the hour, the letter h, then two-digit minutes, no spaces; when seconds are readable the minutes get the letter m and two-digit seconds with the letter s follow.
5h52
